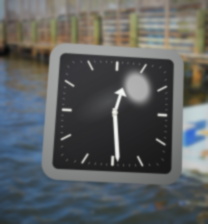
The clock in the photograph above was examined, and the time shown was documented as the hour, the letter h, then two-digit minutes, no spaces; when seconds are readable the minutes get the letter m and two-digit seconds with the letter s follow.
12h29
